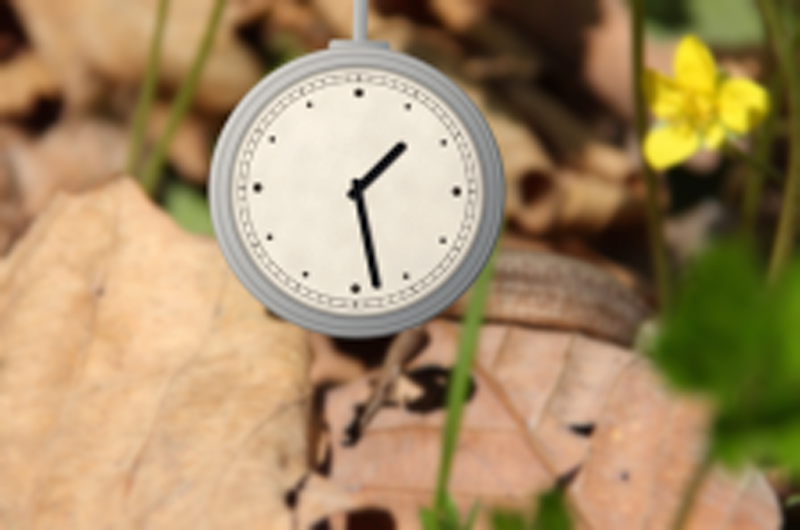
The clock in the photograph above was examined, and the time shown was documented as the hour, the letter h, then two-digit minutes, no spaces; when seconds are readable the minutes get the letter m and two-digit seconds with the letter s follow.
1h28
